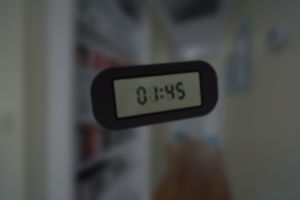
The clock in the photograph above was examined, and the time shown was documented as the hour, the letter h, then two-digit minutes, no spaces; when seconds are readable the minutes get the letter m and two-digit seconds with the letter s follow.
1h45
